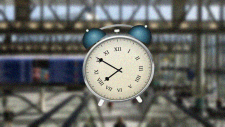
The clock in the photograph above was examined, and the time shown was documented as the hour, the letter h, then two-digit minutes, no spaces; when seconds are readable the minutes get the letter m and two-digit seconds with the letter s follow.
7h51
